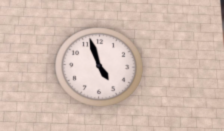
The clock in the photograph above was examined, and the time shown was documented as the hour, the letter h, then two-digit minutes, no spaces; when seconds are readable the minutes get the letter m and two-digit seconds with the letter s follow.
4h57
